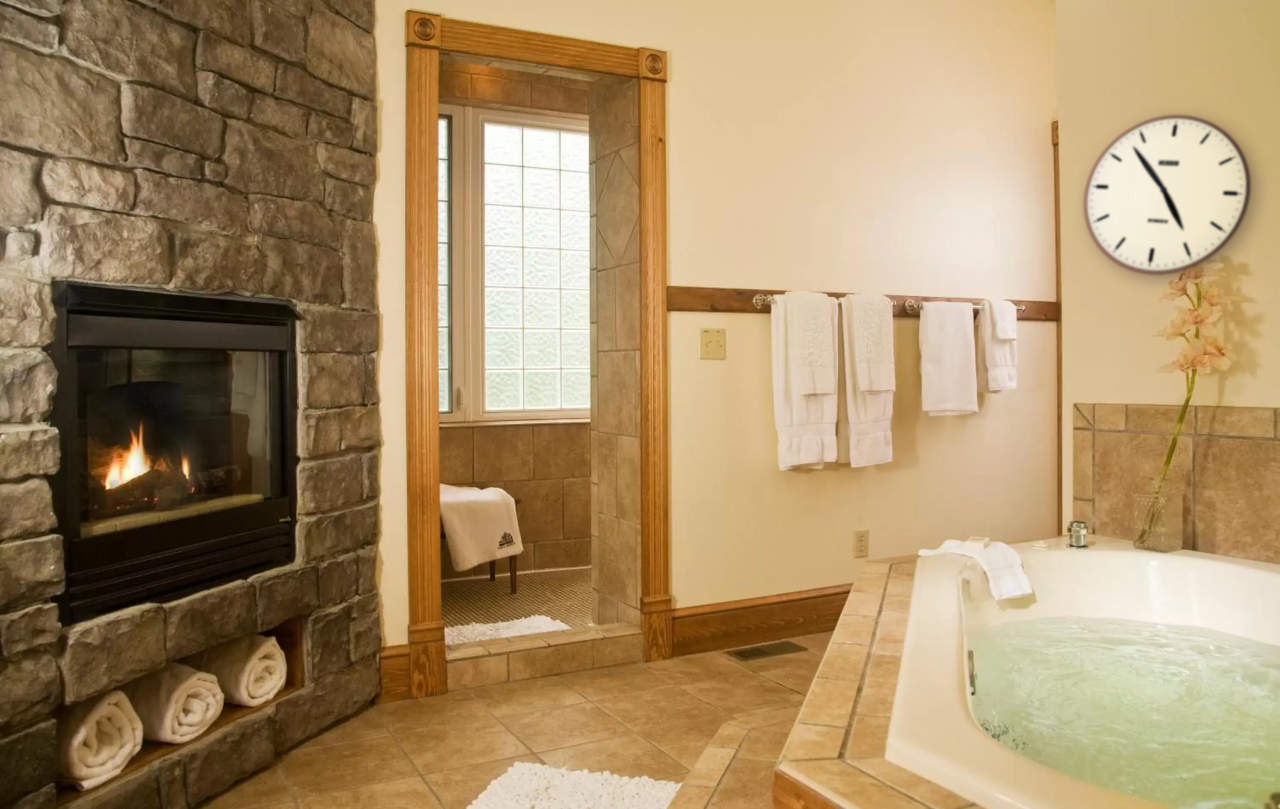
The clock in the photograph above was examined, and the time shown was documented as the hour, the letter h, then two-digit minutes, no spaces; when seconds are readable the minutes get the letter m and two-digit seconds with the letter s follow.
4h53
